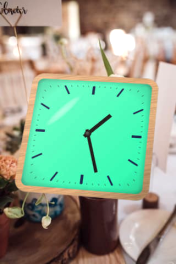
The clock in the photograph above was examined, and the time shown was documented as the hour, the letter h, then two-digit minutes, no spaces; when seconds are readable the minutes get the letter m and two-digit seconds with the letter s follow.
1h27
